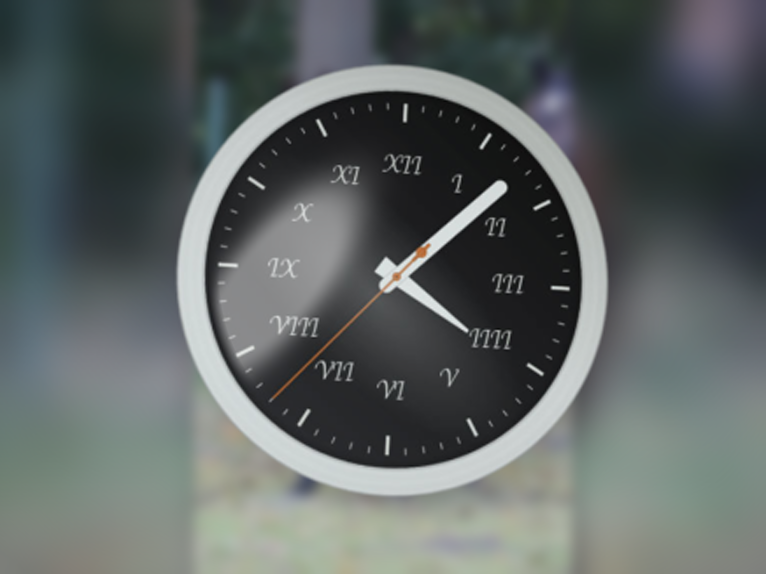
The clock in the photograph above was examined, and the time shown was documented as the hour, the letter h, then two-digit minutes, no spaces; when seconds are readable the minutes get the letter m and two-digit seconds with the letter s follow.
4h07m37s
